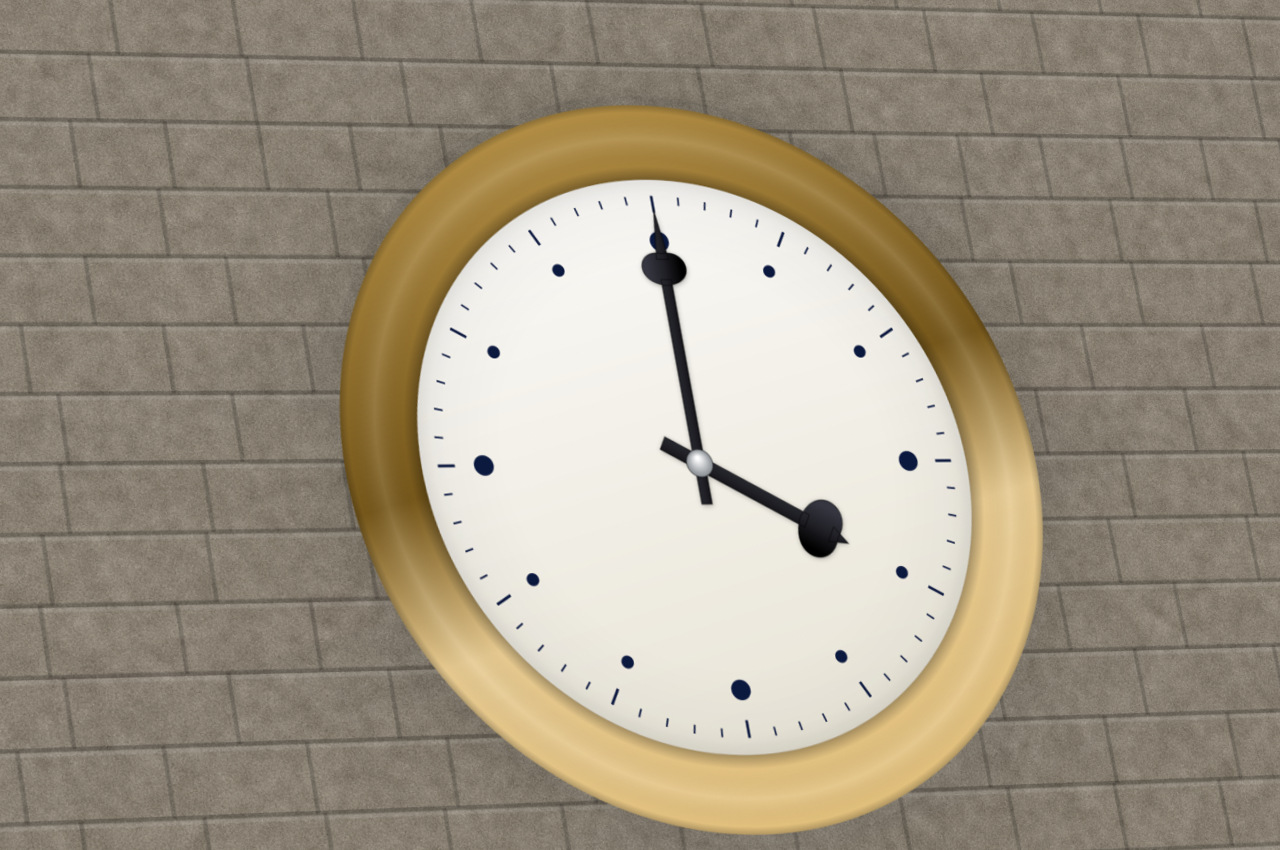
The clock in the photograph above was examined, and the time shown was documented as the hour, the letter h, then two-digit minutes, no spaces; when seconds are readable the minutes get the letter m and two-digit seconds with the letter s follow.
4h00
